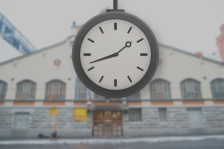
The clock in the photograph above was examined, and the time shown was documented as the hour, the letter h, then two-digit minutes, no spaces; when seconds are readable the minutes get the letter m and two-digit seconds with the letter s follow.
1h42
